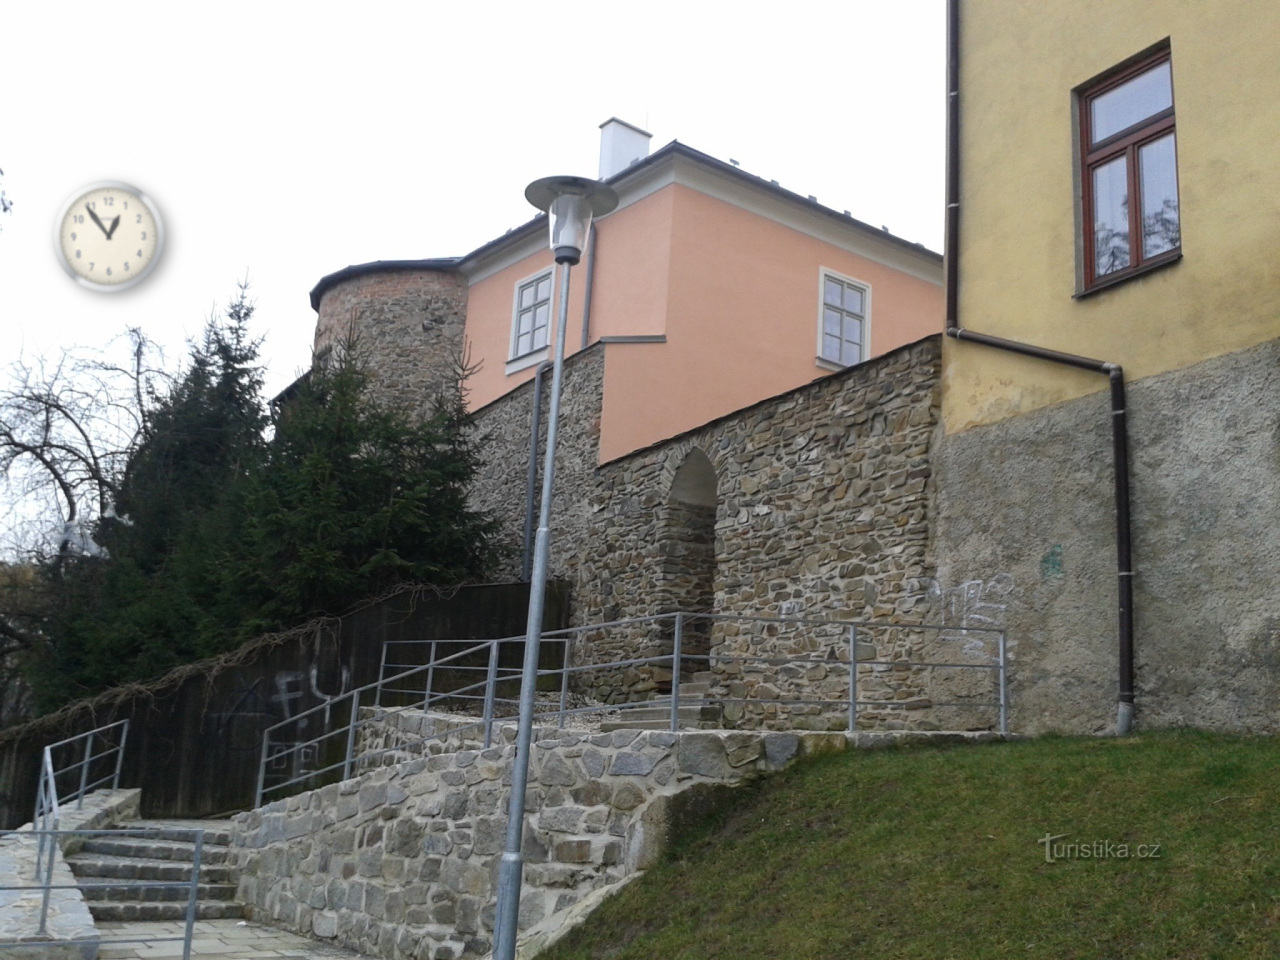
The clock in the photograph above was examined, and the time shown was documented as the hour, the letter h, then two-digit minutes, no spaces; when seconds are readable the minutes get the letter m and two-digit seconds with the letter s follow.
12h54
